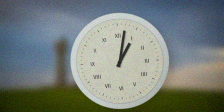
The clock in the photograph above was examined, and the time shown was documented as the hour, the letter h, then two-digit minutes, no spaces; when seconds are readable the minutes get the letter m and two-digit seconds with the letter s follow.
1h02
